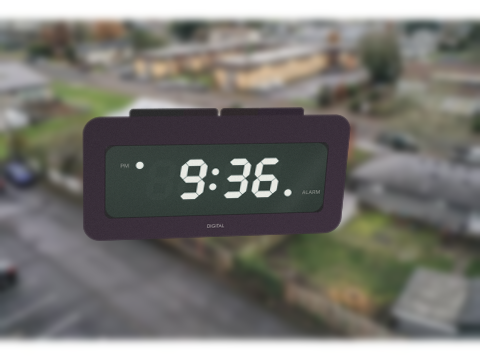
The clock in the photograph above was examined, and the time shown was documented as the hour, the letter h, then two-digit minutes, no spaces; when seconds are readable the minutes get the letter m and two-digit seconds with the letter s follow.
9h36
